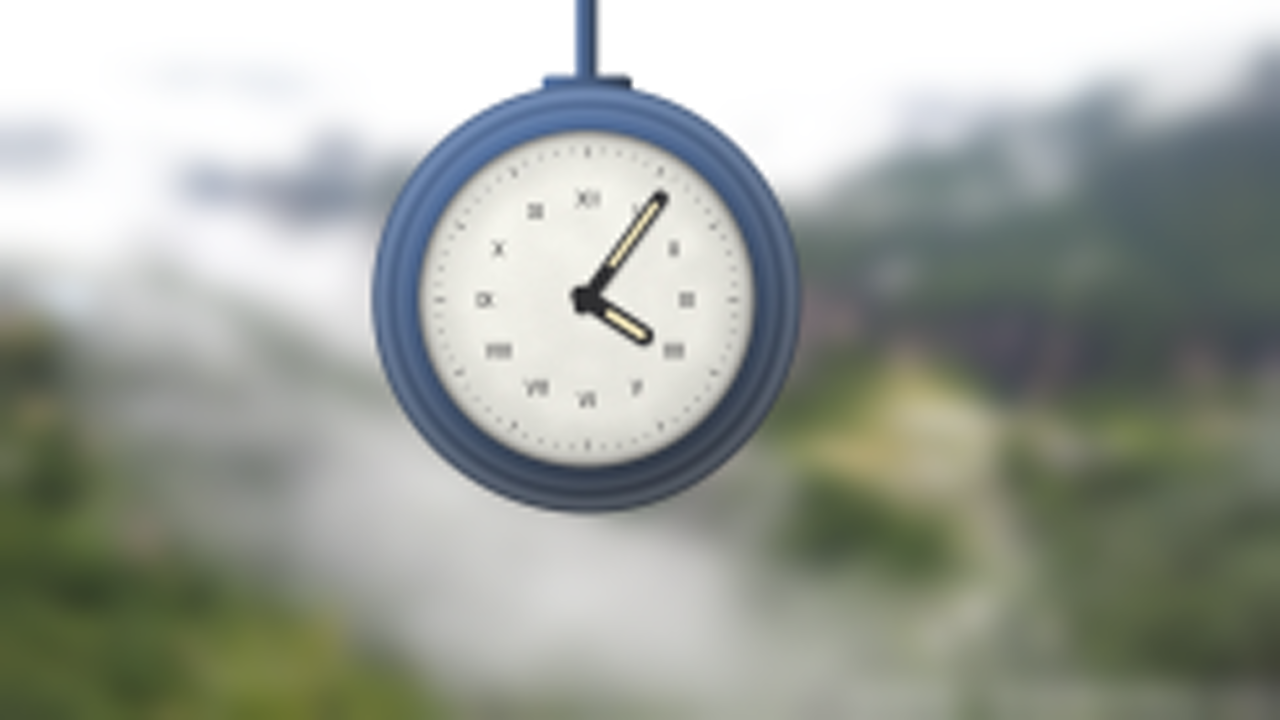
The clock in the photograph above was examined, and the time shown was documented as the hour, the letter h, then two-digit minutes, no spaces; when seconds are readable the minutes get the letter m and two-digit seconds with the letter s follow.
4h06
